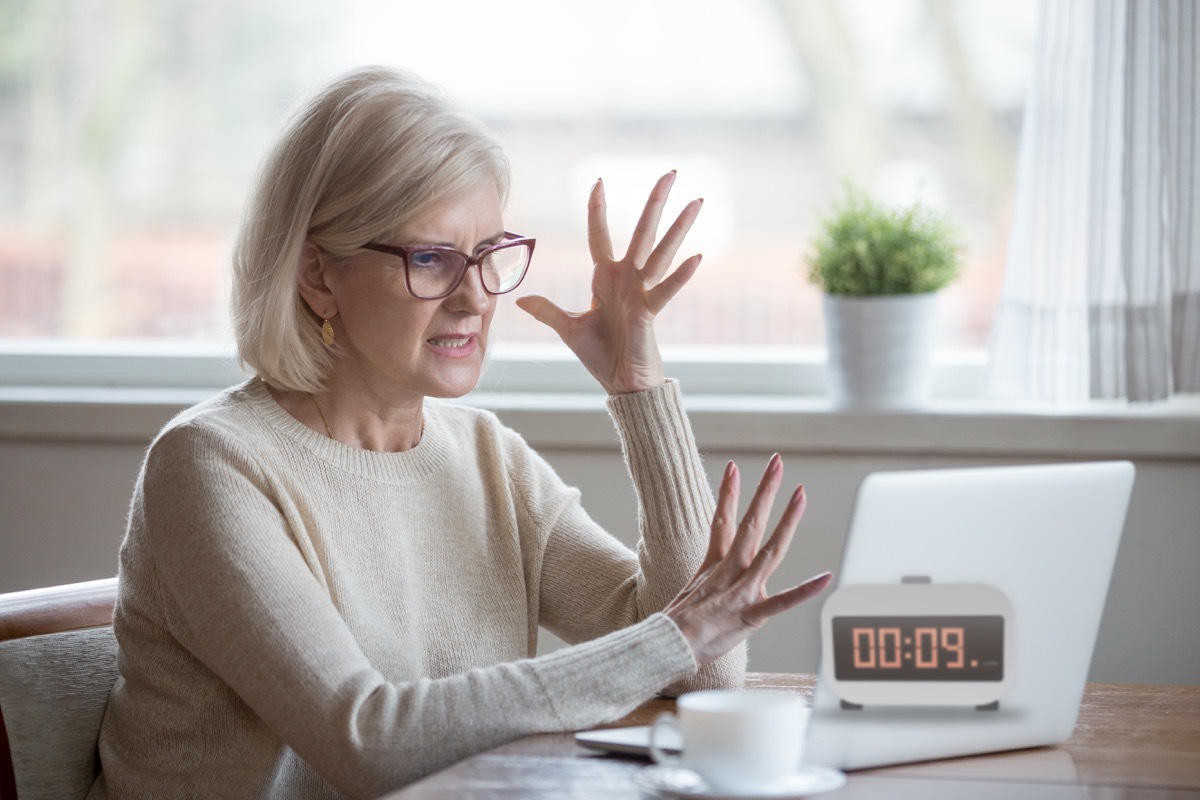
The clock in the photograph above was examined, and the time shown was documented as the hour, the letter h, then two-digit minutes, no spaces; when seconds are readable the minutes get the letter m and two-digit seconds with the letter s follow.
0h09
